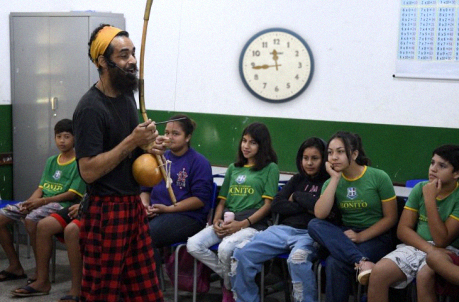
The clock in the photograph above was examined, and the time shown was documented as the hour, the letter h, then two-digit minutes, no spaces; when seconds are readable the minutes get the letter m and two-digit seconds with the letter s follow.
11h44
